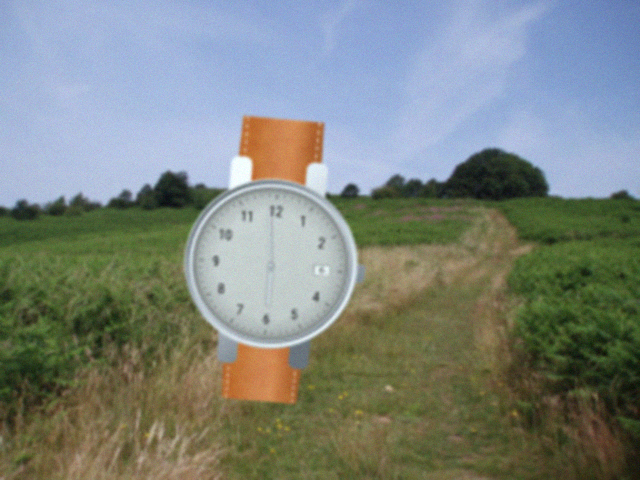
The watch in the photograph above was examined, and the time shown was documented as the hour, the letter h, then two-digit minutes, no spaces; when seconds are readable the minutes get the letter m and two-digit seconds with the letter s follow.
5h59
